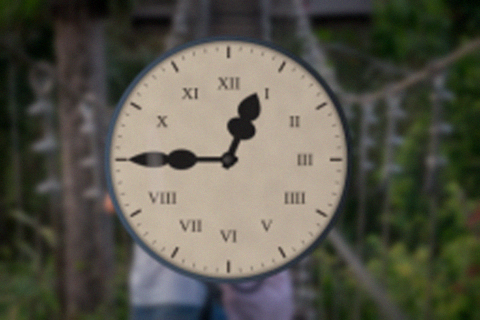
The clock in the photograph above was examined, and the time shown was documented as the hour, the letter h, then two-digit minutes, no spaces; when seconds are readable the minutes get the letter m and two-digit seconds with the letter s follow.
12h45
